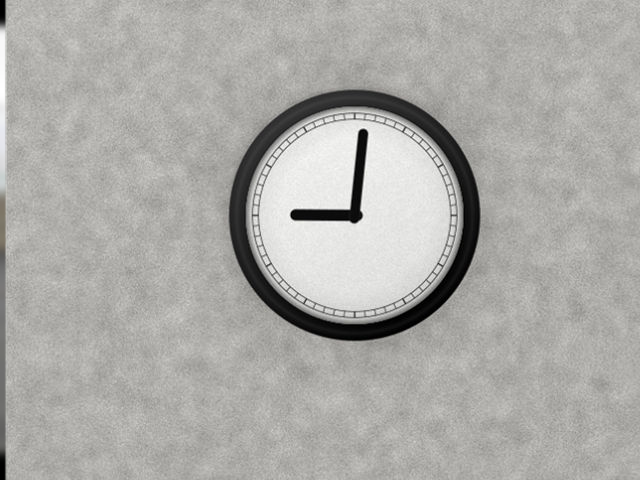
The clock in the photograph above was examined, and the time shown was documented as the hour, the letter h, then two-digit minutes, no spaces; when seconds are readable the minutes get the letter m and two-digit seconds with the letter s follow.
9h01
